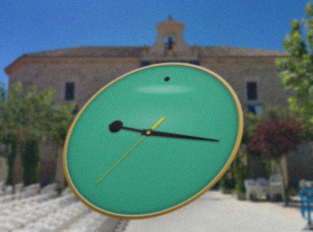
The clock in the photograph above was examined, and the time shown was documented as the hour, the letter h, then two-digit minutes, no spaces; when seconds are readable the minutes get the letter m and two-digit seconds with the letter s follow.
9h15m35s
